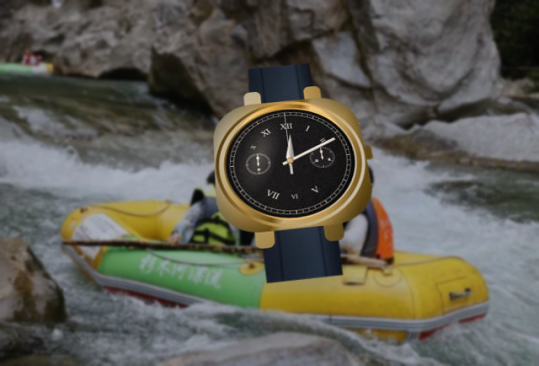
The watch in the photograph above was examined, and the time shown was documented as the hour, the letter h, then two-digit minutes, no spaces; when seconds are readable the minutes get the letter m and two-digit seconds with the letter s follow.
12h11
